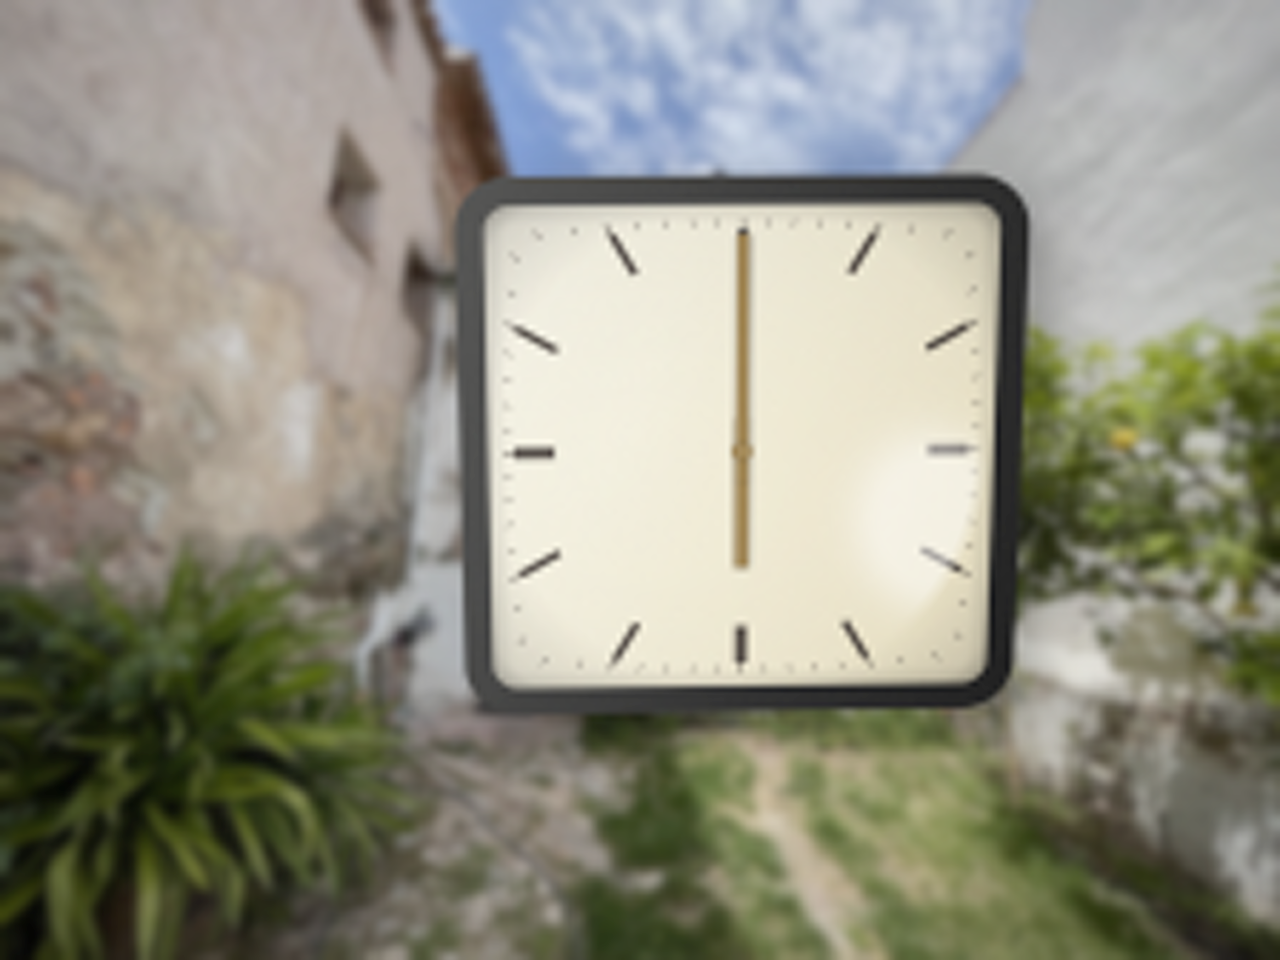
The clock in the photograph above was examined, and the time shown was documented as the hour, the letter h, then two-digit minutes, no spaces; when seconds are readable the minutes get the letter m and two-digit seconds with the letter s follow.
6h00
